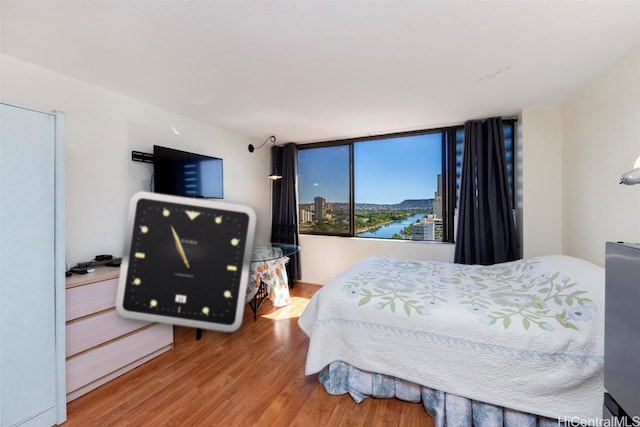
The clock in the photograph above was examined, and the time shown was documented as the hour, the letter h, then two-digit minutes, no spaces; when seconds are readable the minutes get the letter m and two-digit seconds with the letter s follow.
10h55
